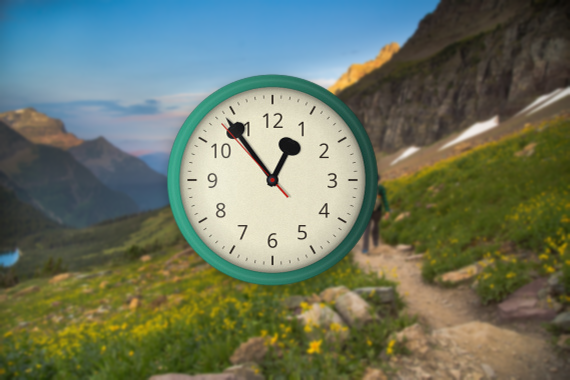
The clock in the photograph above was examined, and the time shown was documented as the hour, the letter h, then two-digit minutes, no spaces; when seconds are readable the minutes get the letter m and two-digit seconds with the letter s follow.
12h53m53s
